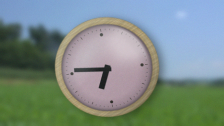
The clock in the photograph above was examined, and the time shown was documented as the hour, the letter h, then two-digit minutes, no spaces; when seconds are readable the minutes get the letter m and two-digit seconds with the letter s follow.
6h46
